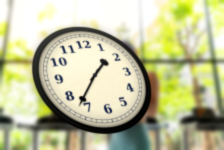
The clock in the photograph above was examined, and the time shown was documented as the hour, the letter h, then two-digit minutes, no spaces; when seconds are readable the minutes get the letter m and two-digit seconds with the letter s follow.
1h37
